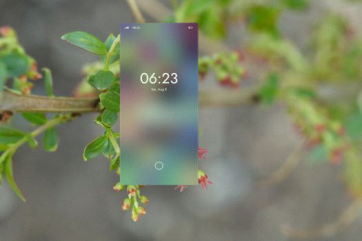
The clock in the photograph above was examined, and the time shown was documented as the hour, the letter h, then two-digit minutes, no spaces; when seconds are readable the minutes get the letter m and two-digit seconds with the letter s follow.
6h23
